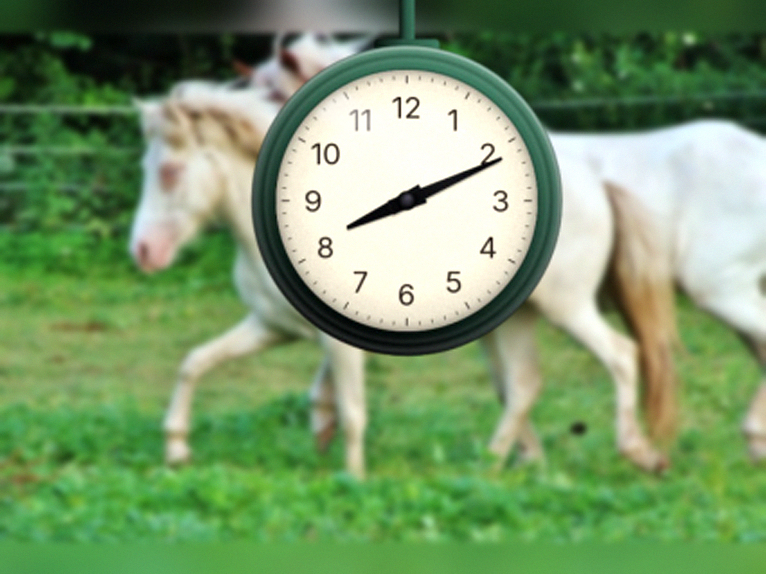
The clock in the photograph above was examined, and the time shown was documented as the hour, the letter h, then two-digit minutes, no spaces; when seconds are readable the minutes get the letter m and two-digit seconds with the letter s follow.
8h11
